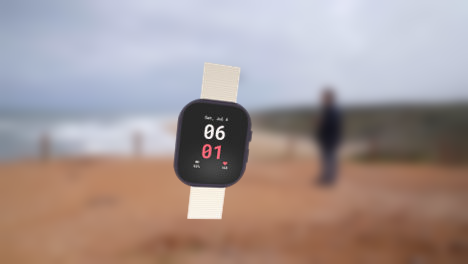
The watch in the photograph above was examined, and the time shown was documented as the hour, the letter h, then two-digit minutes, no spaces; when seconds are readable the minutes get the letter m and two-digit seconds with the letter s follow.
6h01
